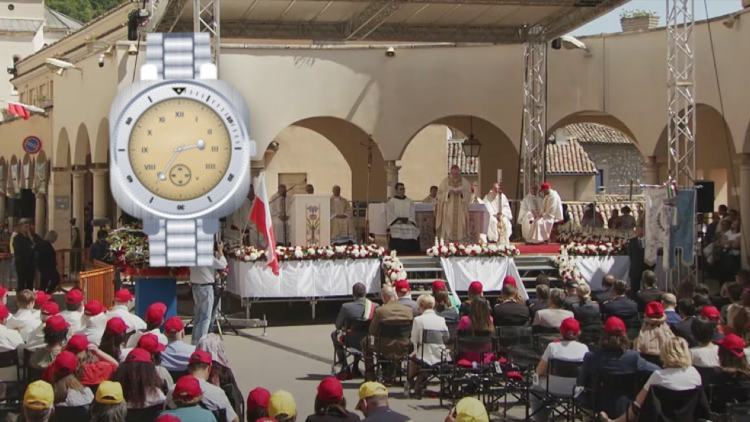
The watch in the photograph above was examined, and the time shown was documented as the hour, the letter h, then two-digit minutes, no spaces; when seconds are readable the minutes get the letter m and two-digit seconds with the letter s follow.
2h36
